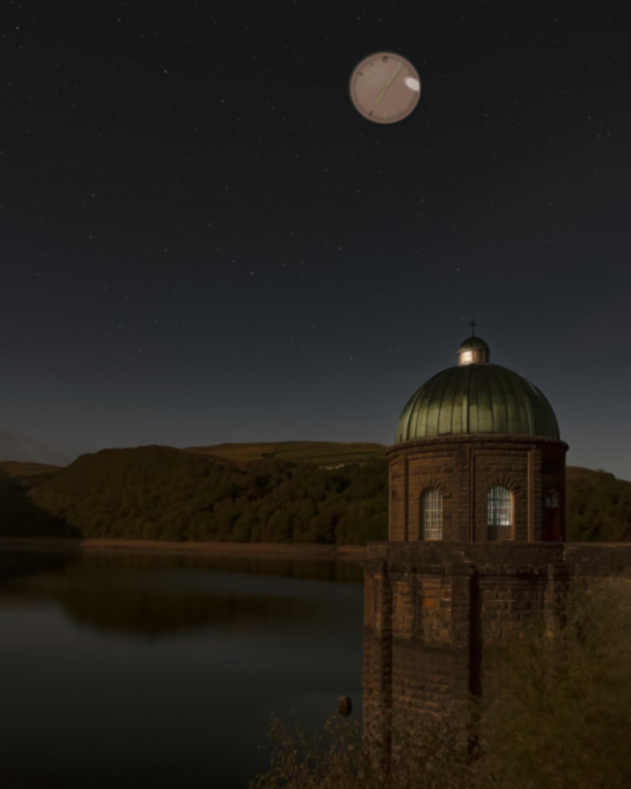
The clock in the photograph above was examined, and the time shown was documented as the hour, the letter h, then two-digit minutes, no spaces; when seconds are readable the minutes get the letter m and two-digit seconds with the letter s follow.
7h06
